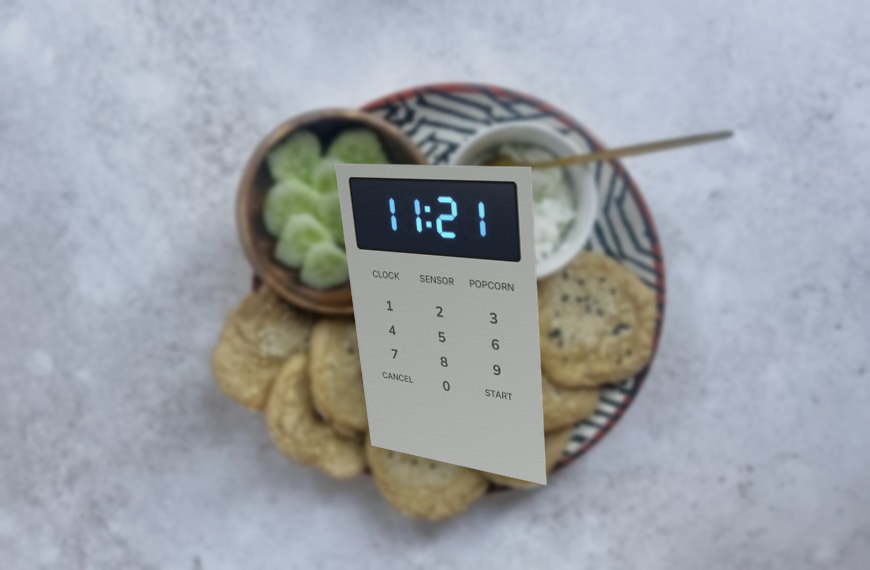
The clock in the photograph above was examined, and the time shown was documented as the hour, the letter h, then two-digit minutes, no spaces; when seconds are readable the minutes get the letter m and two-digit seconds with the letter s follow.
11h21
